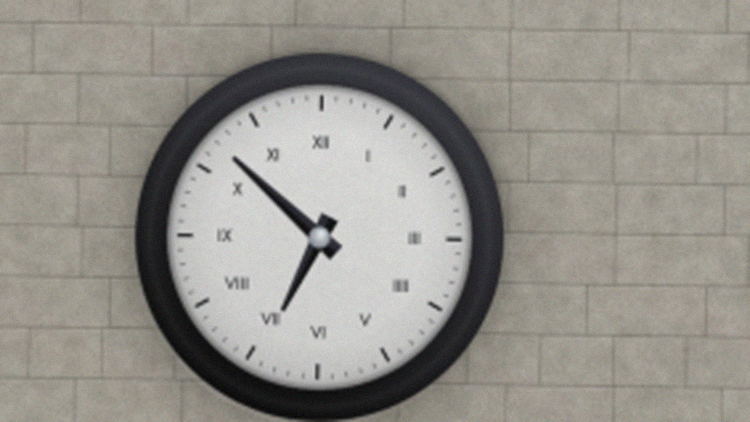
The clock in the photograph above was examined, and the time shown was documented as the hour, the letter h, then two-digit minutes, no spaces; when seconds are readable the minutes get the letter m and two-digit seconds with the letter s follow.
6h52
